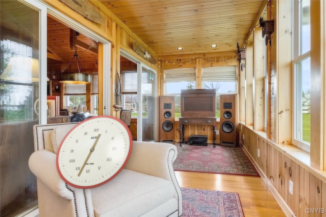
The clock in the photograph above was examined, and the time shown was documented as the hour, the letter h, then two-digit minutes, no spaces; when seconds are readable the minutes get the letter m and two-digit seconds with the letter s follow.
12h33
